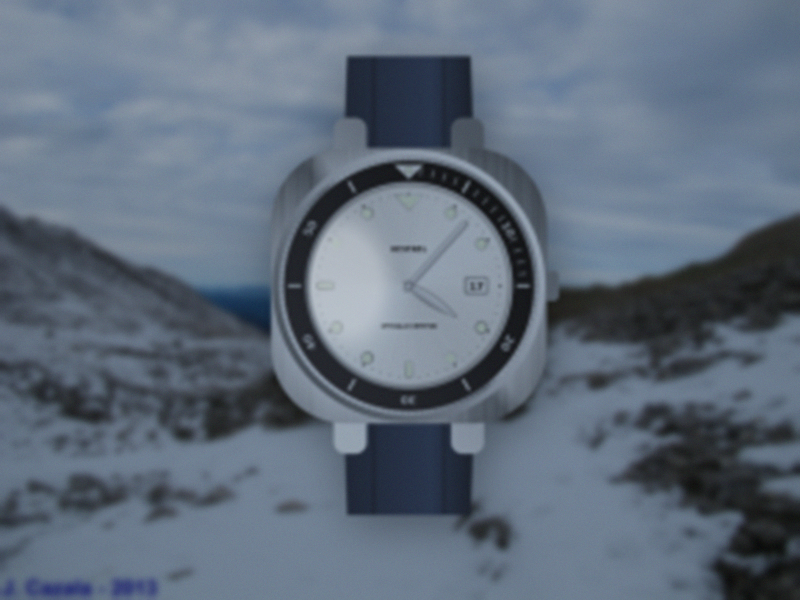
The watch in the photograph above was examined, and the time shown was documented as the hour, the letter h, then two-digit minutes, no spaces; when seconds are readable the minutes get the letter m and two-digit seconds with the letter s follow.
4h07
